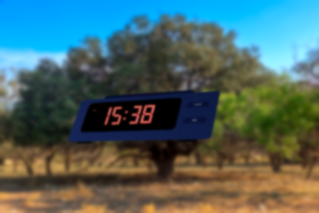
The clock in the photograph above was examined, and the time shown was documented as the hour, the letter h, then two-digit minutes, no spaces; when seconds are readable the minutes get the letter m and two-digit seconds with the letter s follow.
15h38
